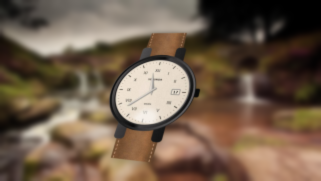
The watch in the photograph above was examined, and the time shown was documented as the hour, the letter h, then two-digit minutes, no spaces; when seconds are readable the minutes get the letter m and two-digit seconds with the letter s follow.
11h38
